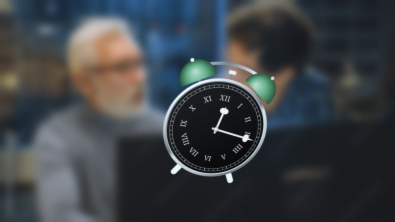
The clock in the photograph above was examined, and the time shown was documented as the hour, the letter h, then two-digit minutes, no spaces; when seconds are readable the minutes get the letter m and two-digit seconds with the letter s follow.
12h16
